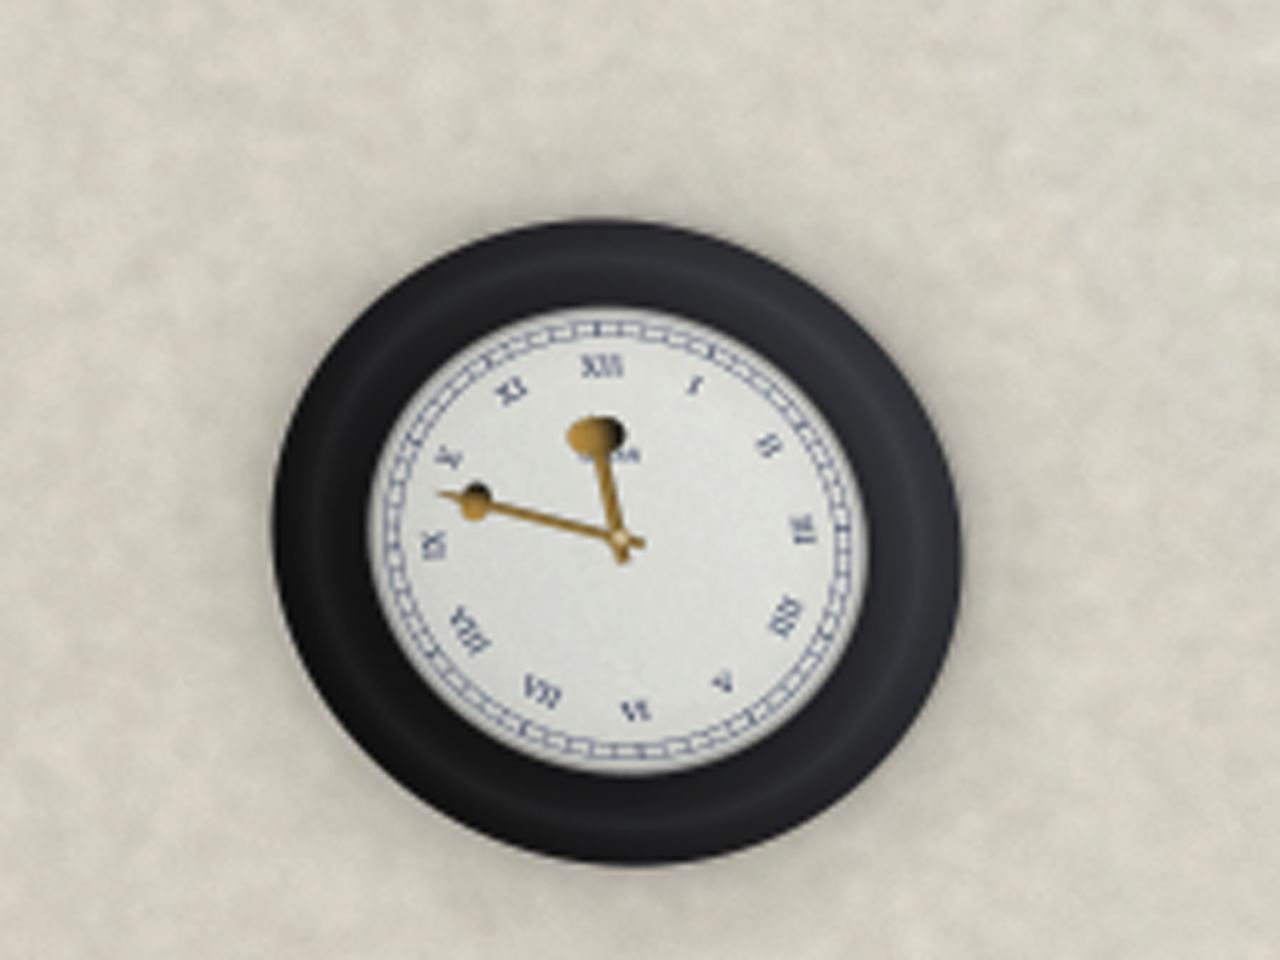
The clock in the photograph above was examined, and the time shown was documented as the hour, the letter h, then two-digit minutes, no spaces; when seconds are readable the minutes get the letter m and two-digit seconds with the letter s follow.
11h48
